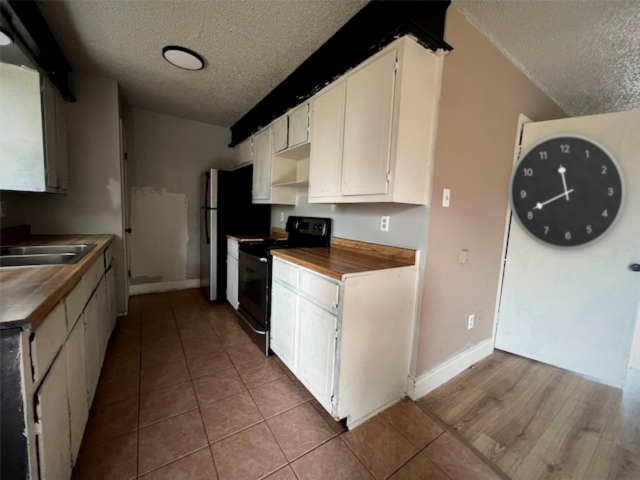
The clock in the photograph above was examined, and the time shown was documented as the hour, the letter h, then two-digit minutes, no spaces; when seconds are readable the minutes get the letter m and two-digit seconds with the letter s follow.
11h41
